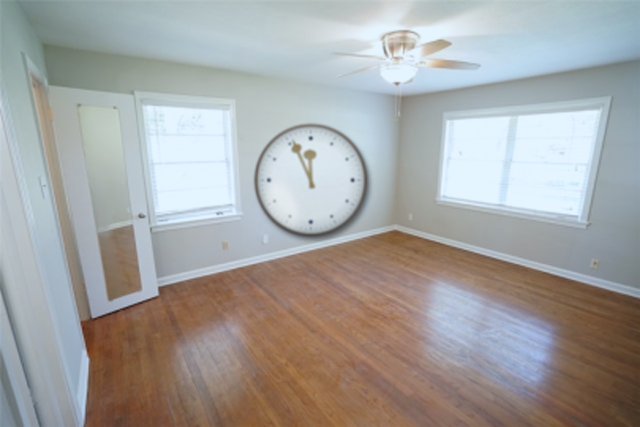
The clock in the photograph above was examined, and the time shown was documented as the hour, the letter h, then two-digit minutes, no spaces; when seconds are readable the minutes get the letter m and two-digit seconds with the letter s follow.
11h56
